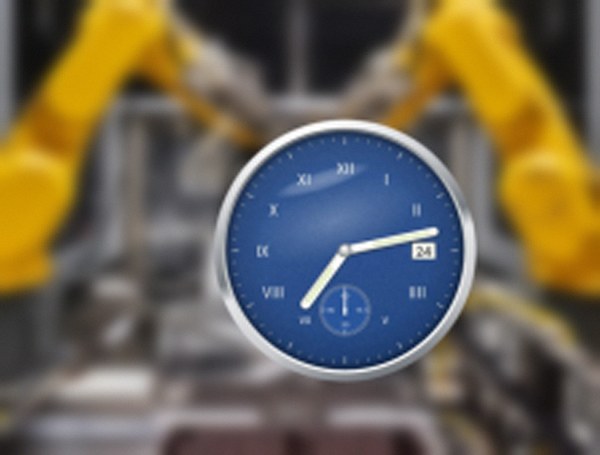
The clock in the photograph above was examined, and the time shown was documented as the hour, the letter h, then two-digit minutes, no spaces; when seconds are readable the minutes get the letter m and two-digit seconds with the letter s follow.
7h13
